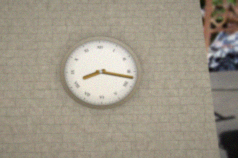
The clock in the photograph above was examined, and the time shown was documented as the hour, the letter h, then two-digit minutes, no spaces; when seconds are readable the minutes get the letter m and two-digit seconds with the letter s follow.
8h17
